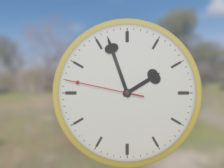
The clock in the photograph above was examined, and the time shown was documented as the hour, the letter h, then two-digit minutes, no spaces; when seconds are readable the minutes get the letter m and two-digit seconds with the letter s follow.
1h56m47s
